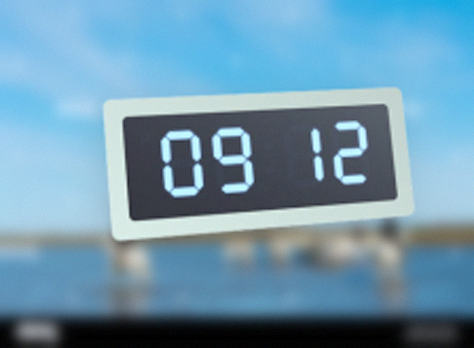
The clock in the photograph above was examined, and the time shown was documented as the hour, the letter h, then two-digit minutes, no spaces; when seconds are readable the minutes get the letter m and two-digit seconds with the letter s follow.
9h12
